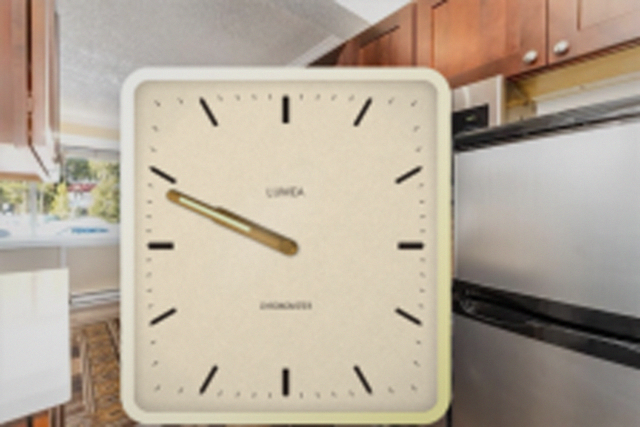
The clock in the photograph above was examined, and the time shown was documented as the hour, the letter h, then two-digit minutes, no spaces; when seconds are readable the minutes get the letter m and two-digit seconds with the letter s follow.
9h49
